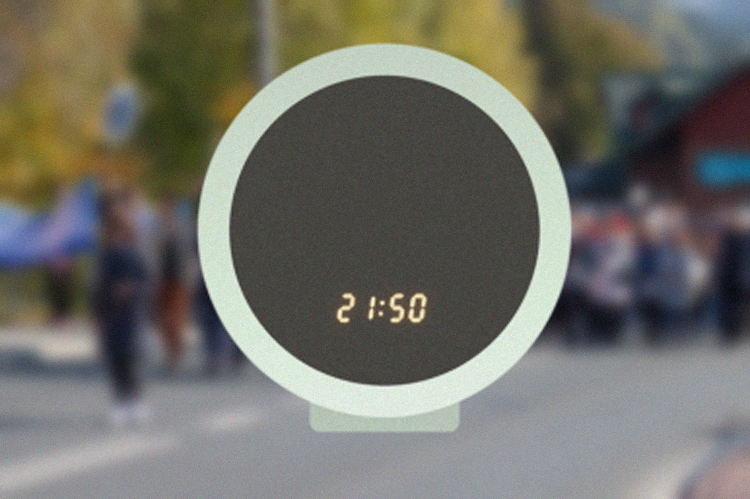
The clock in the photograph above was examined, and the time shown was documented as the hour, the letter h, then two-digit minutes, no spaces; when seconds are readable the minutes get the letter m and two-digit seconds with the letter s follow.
21h50
